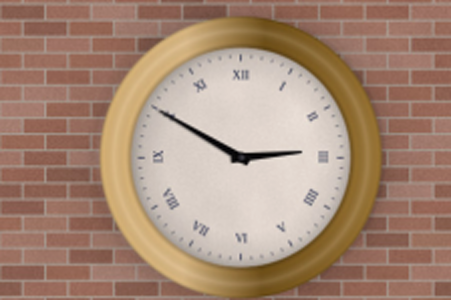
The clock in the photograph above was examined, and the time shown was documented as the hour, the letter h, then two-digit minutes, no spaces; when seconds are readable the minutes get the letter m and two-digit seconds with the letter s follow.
2h50
